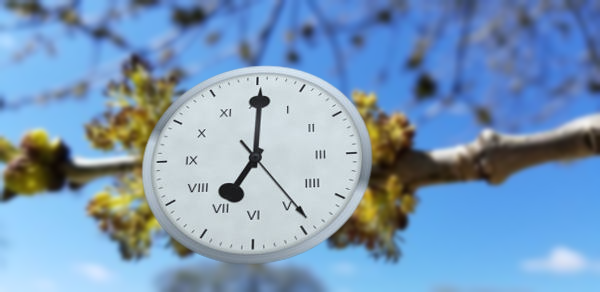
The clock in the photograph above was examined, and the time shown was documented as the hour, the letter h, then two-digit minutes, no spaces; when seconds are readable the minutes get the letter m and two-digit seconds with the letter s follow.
7h00m24s
